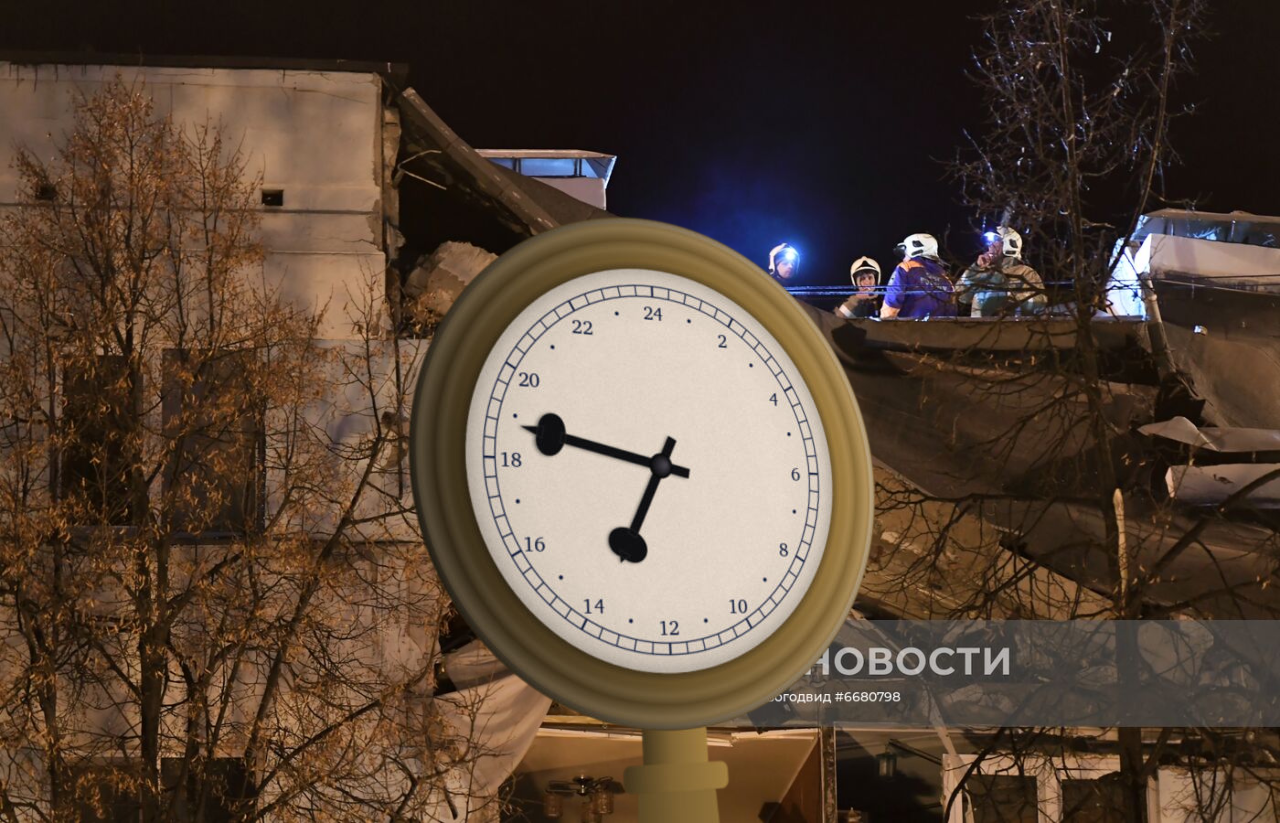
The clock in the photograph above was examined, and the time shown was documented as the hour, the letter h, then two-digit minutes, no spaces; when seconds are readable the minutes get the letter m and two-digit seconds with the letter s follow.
13h47
